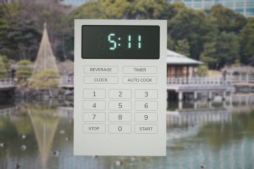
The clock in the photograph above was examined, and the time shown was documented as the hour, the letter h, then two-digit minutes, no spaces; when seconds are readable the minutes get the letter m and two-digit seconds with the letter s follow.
5h11
